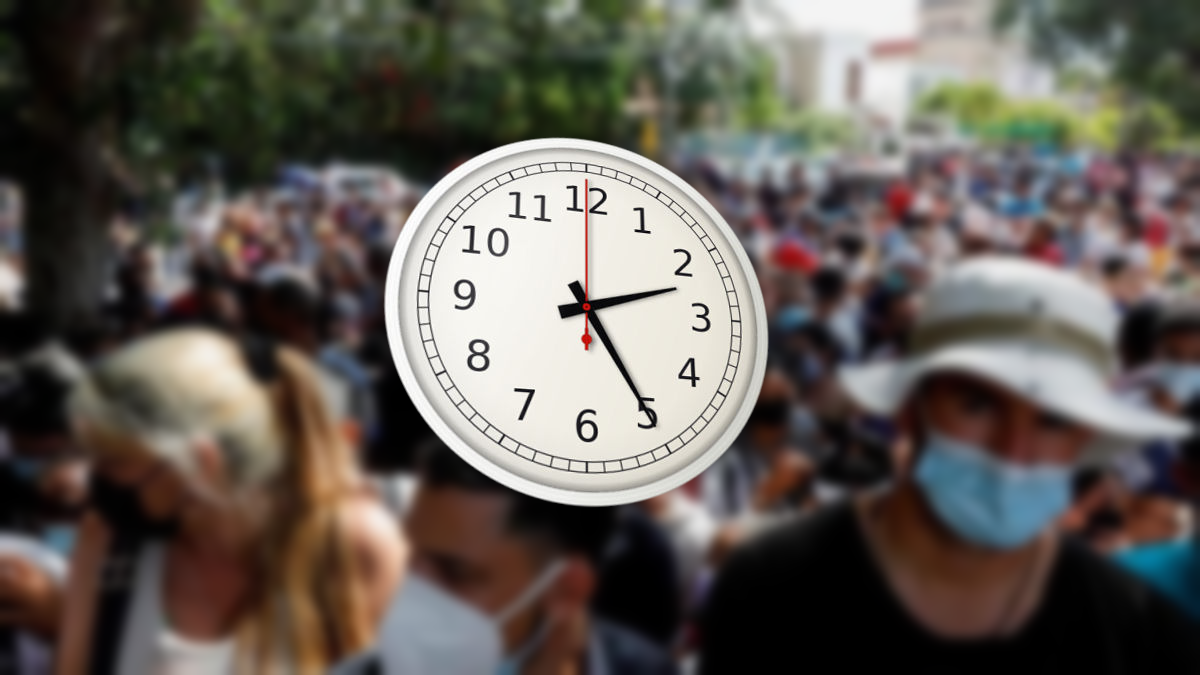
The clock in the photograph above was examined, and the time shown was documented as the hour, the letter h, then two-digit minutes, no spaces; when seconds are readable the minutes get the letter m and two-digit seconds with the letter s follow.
2h25m00s
